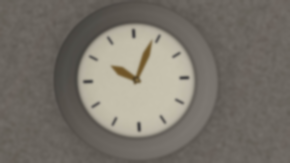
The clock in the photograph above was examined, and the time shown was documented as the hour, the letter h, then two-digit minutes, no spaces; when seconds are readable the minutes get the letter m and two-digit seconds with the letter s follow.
10h04
